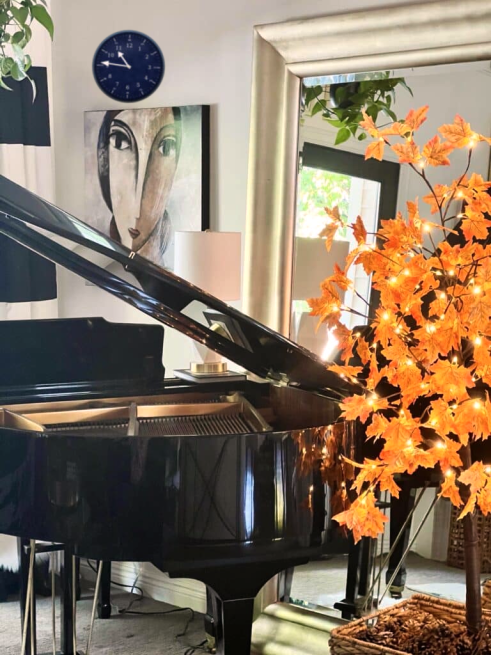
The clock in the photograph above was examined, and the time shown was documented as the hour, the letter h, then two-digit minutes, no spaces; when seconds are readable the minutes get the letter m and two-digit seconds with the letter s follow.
10h46
